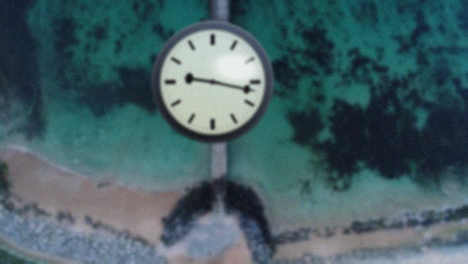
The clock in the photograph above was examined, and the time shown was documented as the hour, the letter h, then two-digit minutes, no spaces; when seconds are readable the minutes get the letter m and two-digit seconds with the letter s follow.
9h17
